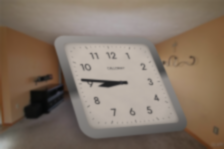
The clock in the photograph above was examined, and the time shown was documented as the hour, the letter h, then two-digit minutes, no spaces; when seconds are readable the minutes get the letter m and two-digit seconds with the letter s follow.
8h46
